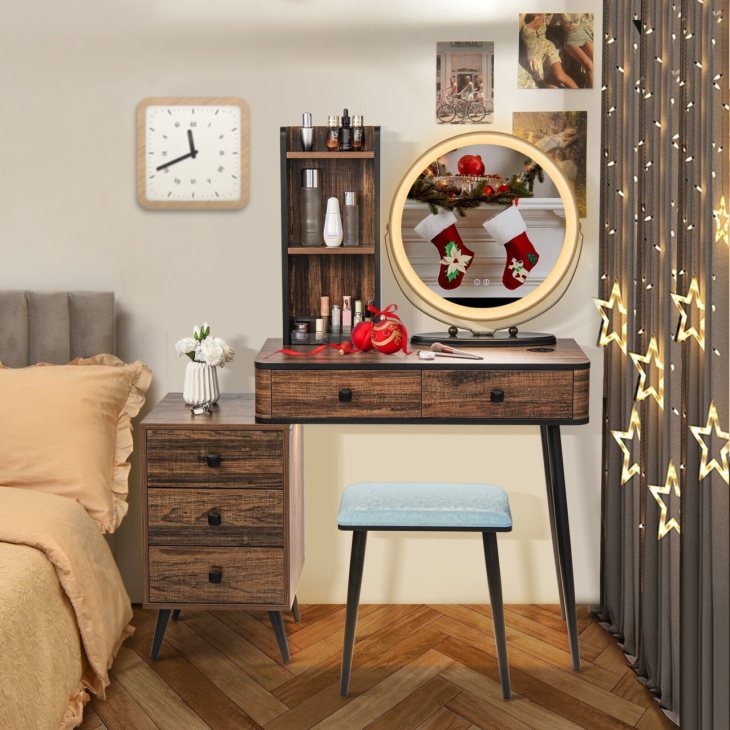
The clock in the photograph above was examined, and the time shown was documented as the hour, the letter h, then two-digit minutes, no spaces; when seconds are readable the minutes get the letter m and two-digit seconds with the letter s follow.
11h41
